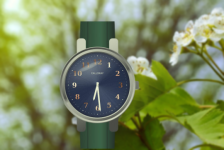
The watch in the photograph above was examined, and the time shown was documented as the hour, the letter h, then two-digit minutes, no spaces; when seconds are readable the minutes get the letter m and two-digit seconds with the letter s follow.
6h29
